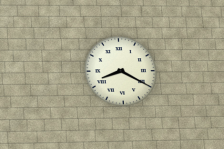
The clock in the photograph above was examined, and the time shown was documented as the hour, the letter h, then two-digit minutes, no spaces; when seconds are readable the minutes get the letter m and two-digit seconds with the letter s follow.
8h20
